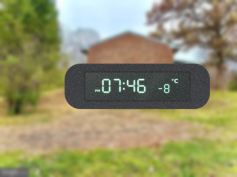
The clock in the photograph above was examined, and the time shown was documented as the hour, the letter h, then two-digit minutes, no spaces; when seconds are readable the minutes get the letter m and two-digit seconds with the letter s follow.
7h46
